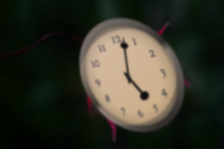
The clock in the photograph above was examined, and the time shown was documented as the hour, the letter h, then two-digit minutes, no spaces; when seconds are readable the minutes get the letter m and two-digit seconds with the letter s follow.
5h02
